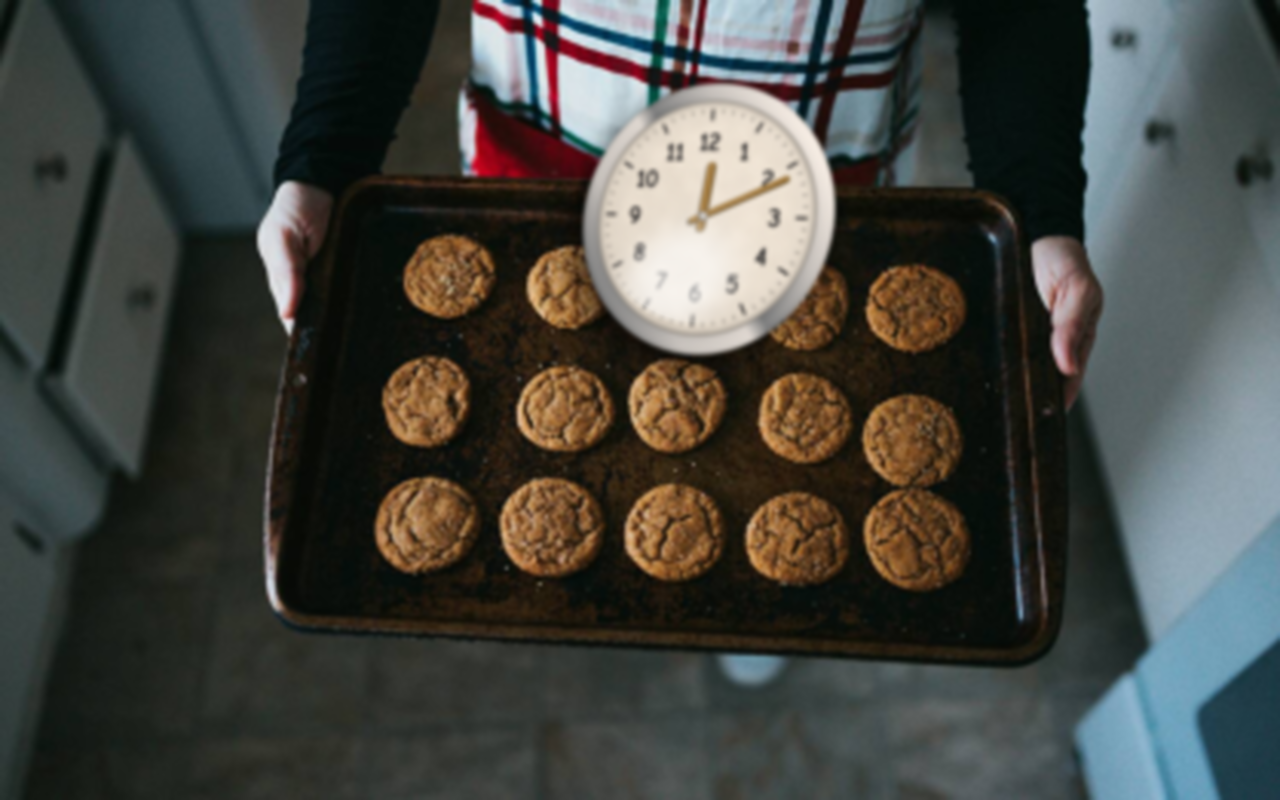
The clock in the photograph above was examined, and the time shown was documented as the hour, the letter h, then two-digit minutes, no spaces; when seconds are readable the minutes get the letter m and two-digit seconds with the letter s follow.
12h11
